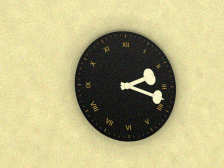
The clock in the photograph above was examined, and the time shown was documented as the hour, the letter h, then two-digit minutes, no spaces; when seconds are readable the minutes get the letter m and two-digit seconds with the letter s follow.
2h18
